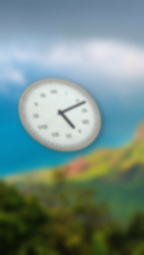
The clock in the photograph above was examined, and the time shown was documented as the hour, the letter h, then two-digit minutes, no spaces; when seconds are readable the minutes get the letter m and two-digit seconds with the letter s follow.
5h12
